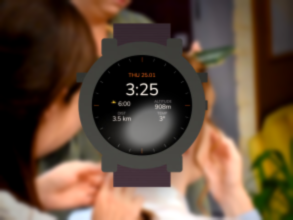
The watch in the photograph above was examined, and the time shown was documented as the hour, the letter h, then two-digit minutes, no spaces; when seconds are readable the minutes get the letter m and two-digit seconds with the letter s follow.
3h25
